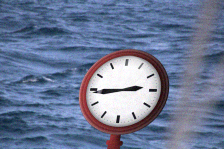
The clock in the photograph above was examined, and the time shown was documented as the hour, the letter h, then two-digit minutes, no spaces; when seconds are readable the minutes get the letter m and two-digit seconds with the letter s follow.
2h44
